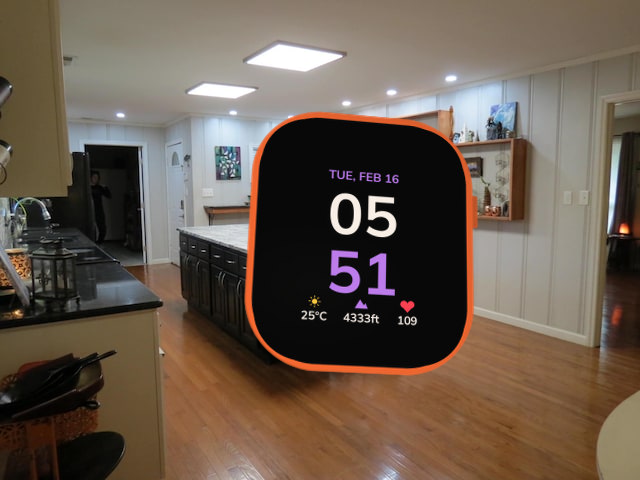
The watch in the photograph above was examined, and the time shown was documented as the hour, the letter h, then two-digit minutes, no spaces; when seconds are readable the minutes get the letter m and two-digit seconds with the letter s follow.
5h51
